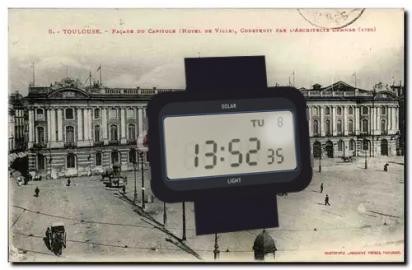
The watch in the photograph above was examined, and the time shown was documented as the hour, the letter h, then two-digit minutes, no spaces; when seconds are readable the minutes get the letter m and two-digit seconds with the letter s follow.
13h52m35s
